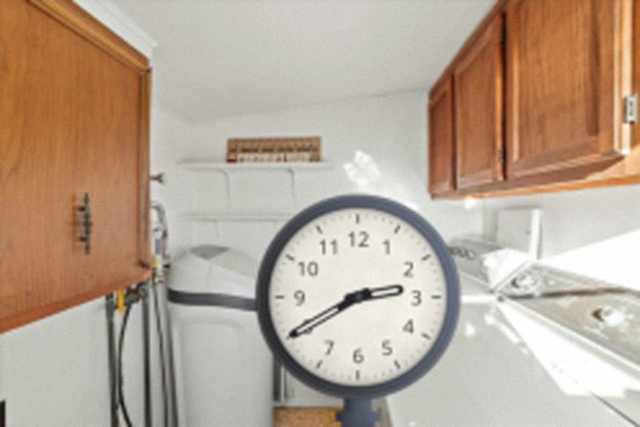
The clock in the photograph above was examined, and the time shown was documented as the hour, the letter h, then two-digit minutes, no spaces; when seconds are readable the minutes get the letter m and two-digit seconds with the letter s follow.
2h40
